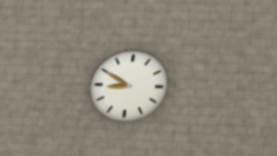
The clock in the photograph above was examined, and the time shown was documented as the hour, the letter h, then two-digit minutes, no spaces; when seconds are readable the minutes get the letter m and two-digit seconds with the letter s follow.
8h50
